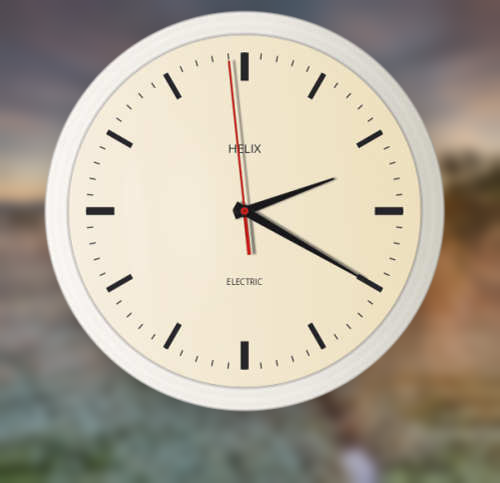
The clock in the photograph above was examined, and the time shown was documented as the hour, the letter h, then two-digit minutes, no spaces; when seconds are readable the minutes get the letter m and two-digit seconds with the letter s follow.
2h19m59s
